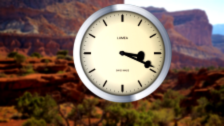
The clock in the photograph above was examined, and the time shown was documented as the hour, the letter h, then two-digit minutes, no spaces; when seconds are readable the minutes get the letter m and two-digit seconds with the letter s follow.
3h19
